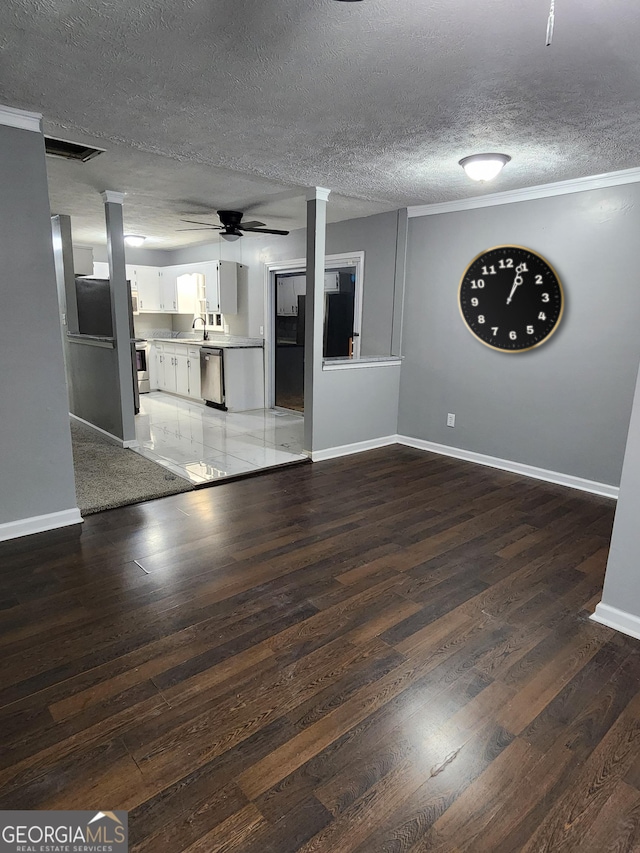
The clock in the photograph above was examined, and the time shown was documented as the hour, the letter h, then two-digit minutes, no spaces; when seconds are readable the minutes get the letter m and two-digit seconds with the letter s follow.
1h04
